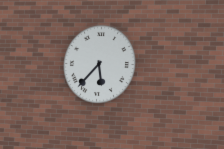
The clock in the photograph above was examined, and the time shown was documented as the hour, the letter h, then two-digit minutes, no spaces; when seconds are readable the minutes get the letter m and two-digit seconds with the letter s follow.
5h37
